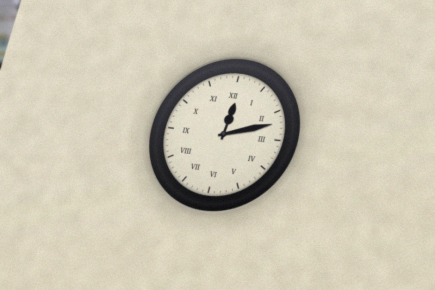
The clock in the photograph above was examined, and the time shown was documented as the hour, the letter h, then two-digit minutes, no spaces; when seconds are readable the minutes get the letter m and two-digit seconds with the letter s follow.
12h12
